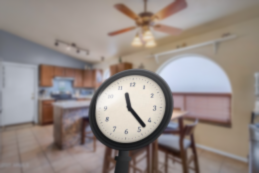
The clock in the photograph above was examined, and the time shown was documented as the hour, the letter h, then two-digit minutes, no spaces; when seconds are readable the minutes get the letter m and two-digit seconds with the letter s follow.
11h23
